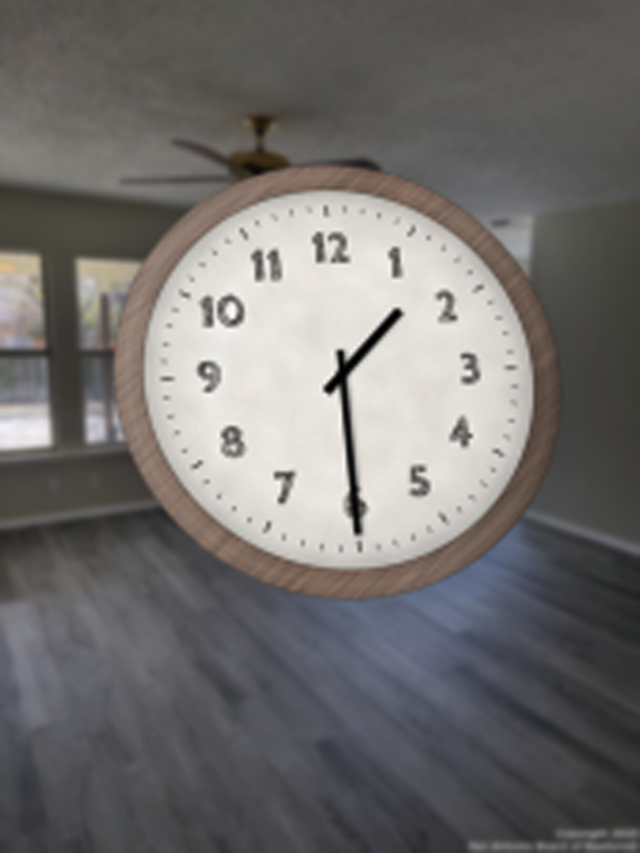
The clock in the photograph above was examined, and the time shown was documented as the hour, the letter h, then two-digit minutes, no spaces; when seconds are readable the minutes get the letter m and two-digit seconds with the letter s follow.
1h30
